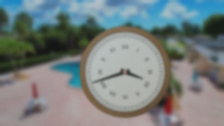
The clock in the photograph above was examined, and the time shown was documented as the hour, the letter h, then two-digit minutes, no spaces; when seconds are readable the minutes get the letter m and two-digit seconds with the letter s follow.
3h42
